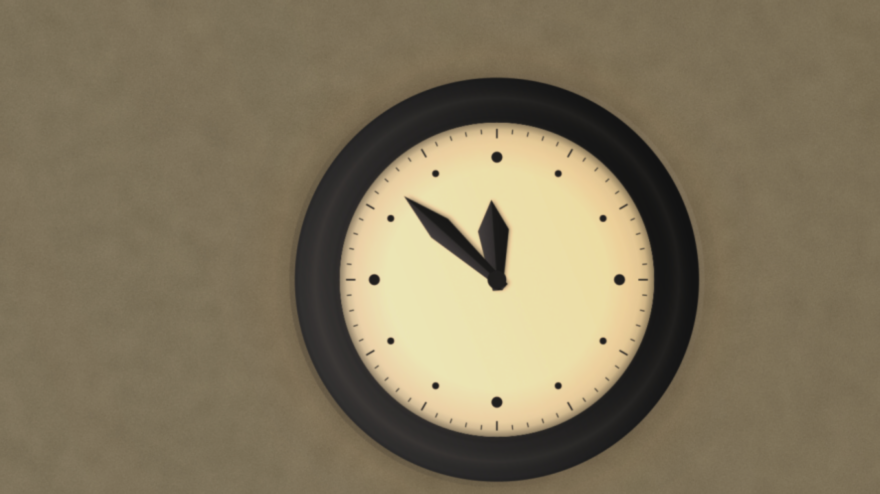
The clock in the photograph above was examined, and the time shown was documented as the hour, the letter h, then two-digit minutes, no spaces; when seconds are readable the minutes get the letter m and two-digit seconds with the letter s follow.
11h52
